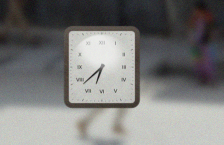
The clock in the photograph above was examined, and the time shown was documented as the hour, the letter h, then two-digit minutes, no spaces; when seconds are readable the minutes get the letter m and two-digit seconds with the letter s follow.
6h38
